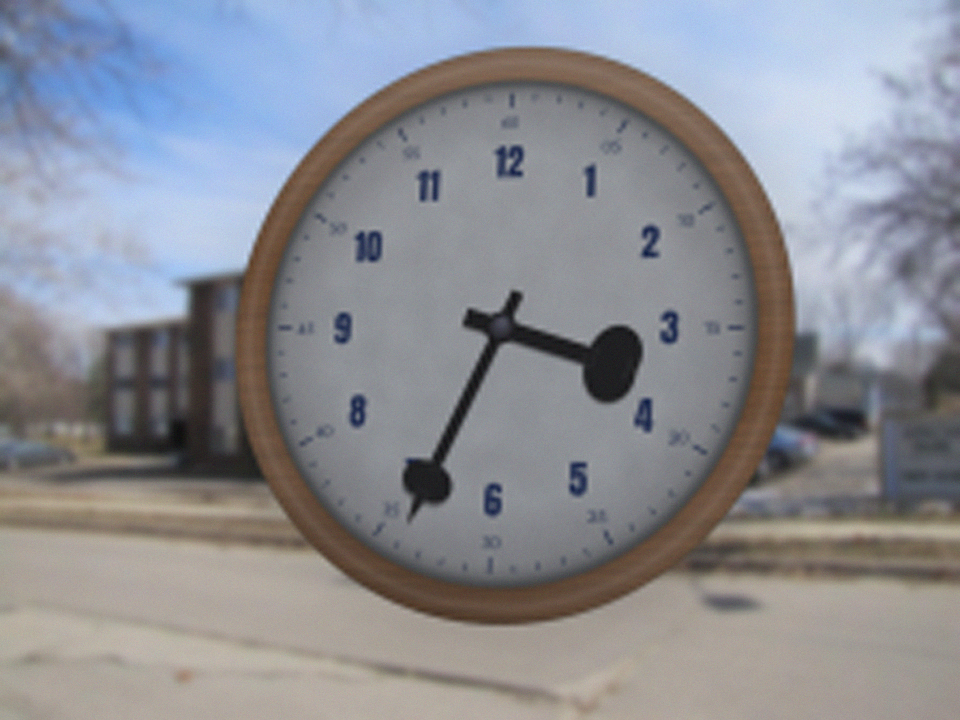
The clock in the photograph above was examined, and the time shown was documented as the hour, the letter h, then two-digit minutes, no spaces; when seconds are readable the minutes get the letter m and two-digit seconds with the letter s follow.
3h34
